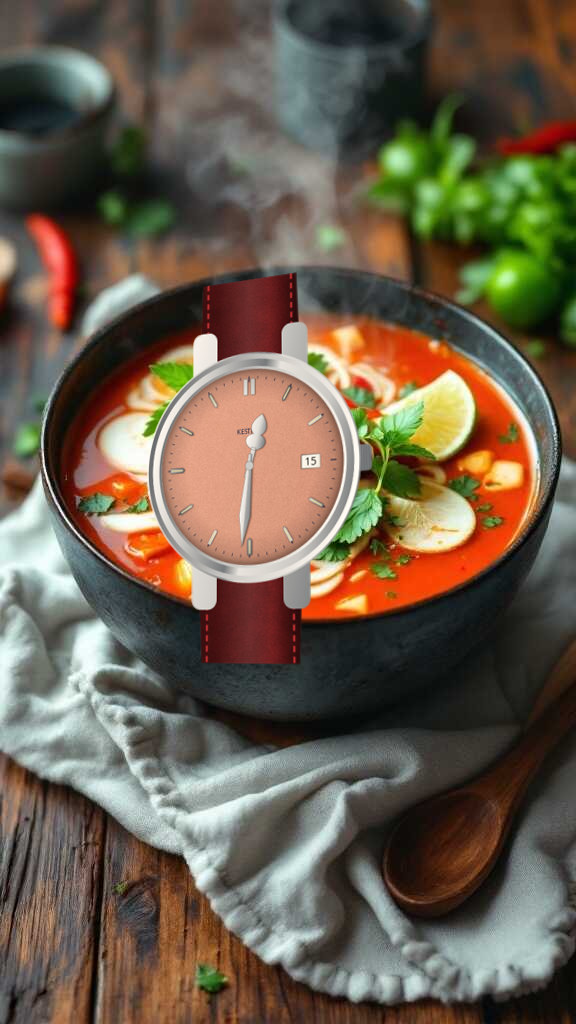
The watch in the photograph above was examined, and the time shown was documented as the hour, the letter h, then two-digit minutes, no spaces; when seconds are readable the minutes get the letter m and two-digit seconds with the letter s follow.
12h31
